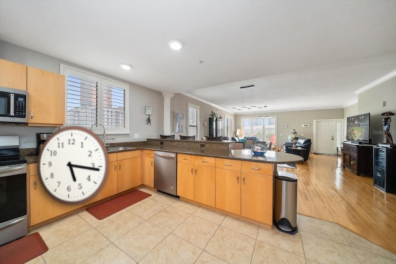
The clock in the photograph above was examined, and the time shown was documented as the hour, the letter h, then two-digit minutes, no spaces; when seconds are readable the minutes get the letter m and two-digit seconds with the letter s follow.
5h16
